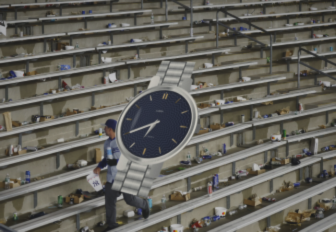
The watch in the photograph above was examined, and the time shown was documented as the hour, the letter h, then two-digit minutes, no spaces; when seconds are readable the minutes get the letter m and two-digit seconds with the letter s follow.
6h40
